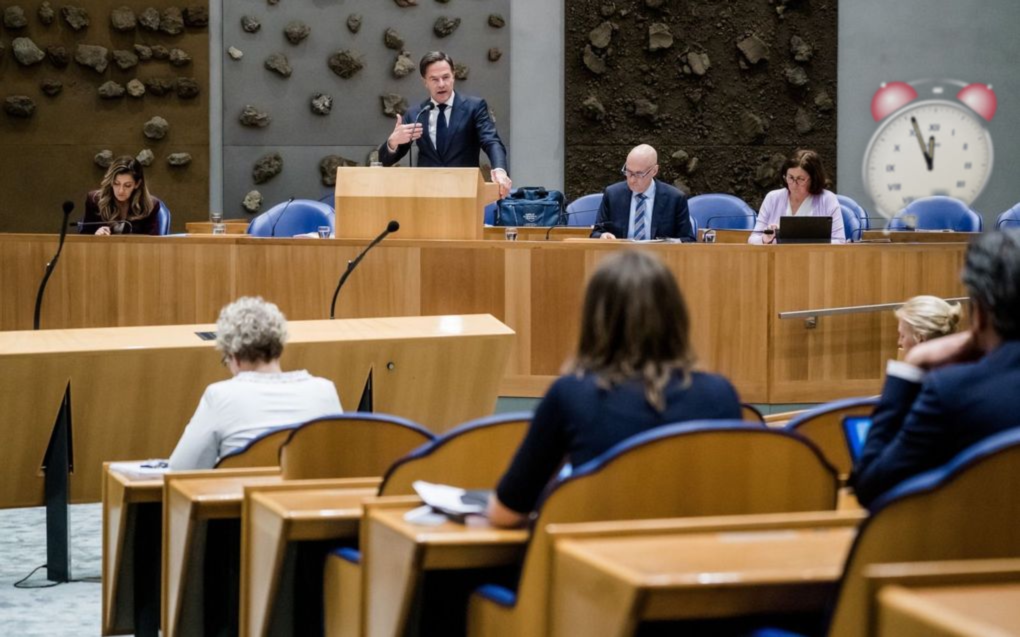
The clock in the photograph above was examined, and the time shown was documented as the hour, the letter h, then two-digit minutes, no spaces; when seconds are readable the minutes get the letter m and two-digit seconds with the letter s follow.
11h56
